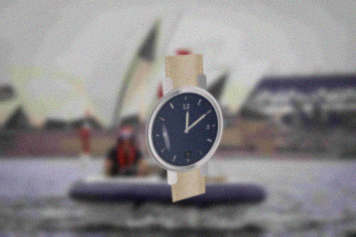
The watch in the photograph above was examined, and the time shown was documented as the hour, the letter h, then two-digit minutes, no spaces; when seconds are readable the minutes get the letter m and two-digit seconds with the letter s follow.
12h10
